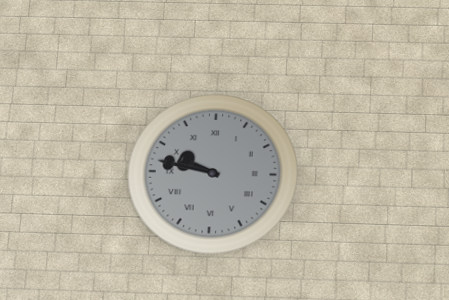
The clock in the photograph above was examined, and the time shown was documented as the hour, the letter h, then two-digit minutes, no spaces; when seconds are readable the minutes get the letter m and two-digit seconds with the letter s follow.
9h47
